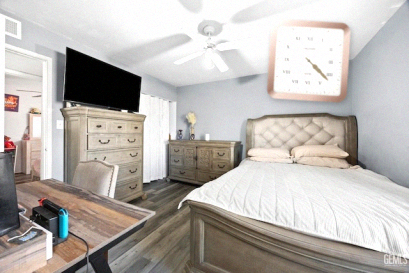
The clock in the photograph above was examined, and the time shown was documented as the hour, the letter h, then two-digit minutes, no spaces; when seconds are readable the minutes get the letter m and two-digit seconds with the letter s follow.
4h22
